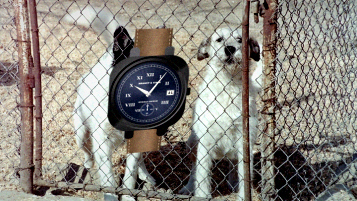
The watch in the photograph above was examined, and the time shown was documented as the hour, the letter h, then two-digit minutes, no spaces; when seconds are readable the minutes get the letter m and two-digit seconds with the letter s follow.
10h06
